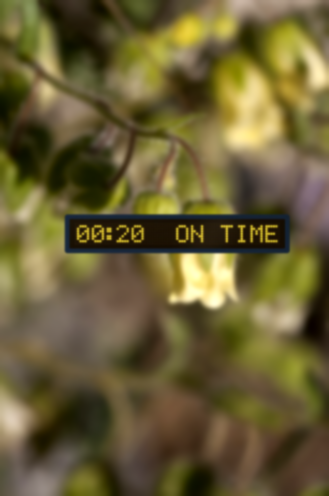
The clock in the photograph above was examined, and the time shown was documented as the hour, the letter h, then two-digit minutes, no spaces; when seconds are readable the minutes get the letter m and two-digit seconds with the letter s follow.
0h20
